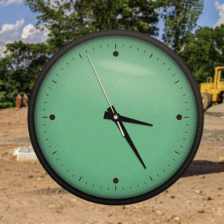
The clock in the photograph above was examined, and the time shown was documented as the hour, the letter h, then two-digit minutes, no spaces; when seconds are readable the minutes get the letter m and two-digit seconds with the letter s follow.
3h24m56s
